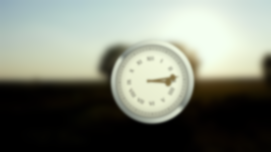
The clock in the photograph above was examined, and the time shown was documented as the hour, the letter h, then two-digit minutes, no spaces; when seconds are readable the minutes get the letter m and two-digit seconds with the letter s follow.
3h14
